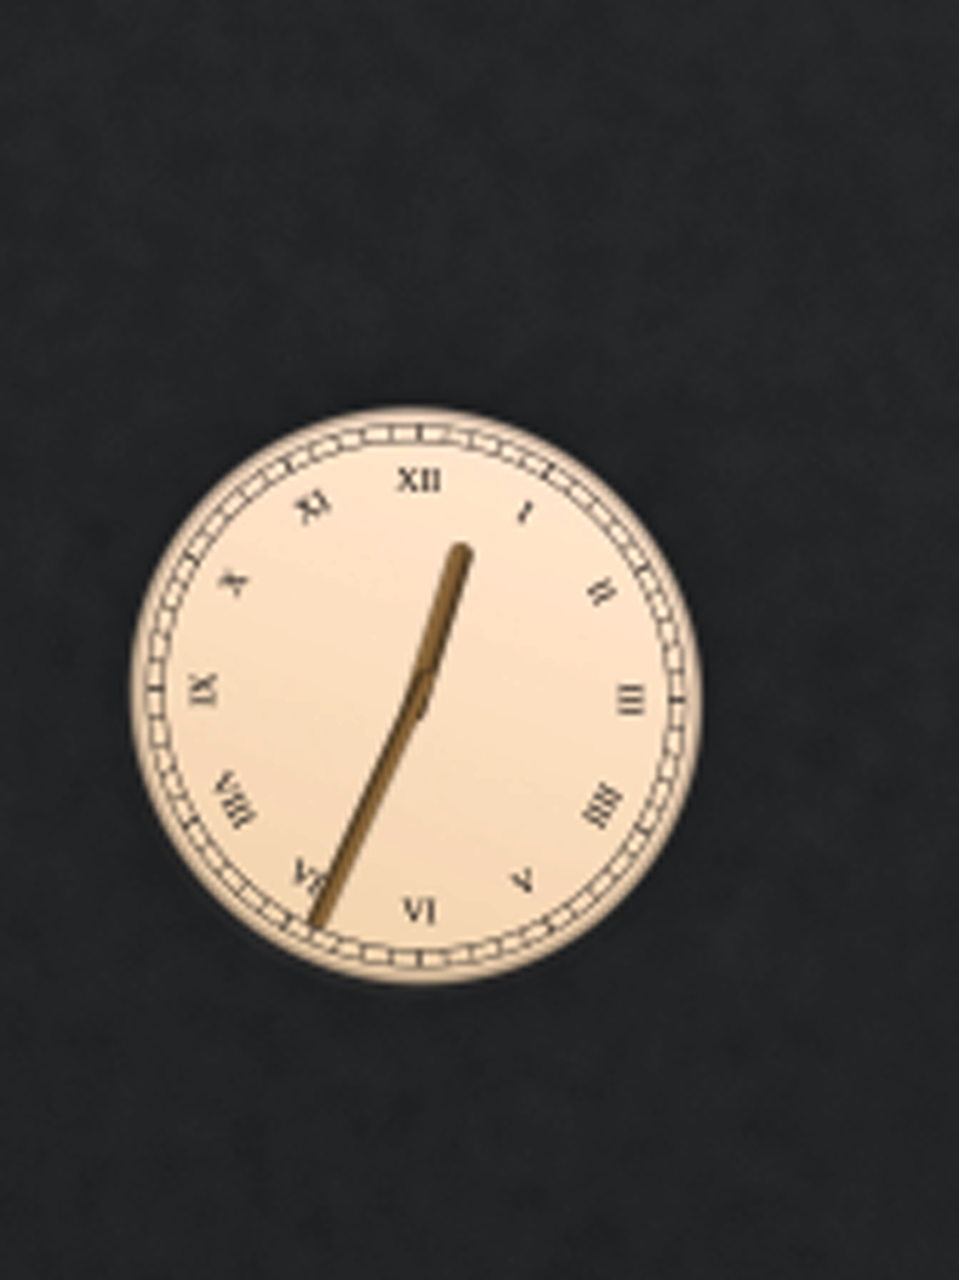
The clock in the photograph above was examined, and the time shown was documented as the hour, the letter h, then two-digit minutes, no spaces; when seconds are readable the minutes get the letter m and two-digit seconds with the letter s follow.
12h34
